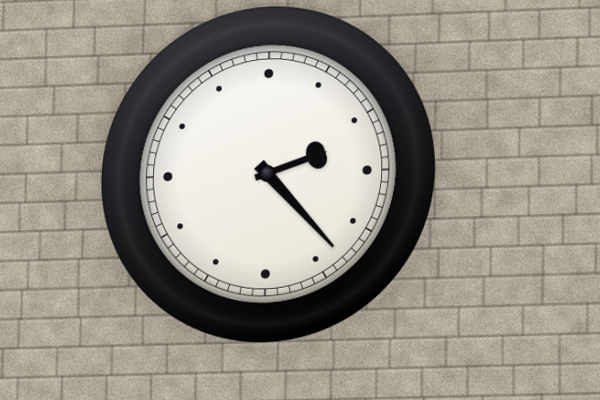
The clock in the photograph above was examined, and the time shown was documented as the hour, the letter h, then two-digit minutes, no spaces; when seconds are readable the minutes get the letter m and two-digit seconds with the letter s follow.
2h23
